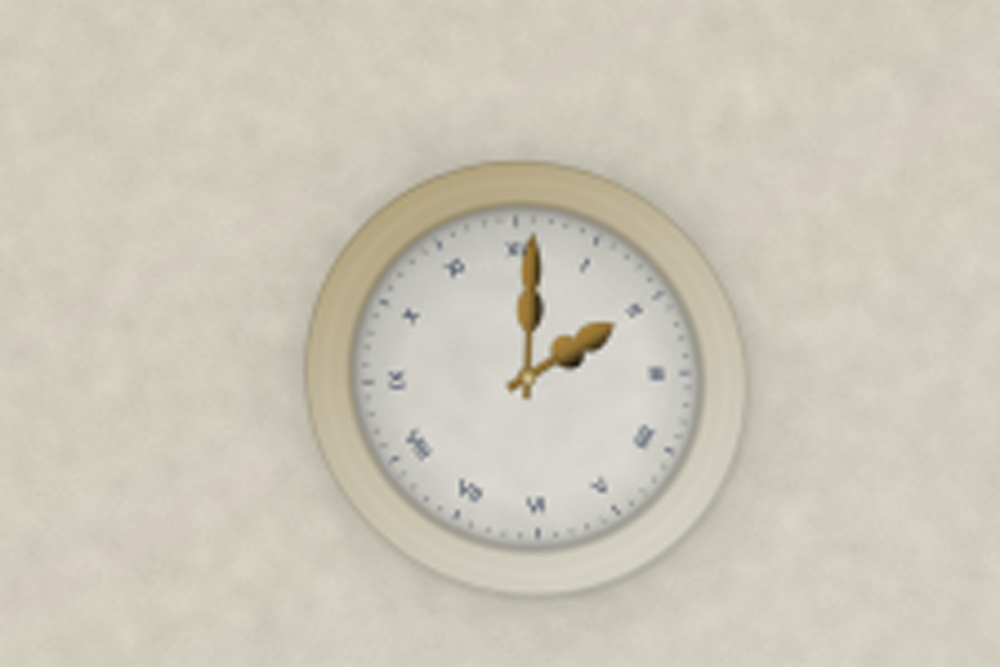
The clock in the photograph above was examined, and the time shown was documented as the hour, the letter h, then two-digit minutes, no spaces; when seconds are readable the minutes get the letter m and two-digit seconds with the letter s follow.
2h01
